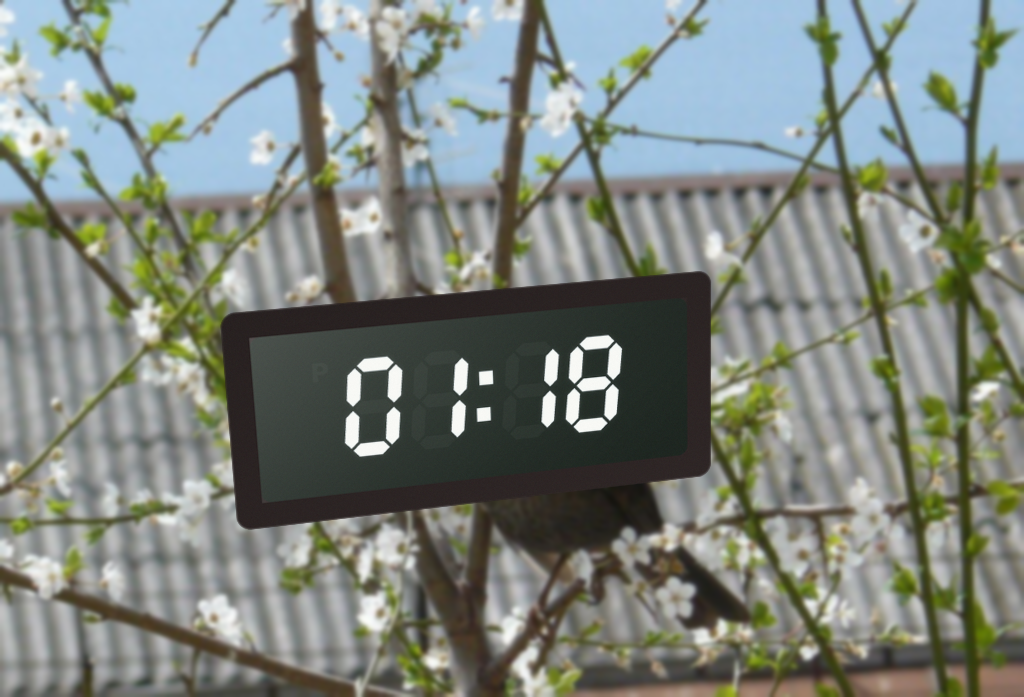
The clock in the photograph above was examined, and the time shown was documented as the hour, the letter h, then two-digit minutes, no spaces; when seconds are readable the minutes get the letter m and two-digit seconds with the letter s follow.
1h18
